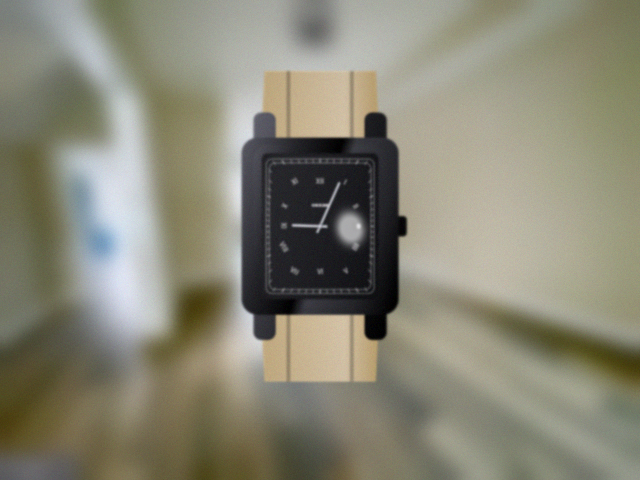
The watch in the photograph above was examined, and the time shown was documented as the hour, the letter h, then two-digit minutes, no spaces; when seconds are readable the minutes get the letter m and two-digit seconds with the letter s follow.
9h04
